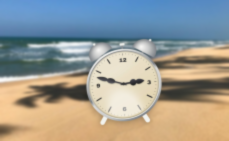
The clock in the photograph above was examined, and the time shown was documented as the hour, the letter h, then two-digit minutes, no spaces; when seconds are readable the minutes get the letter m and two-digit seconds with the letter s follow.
2h48
